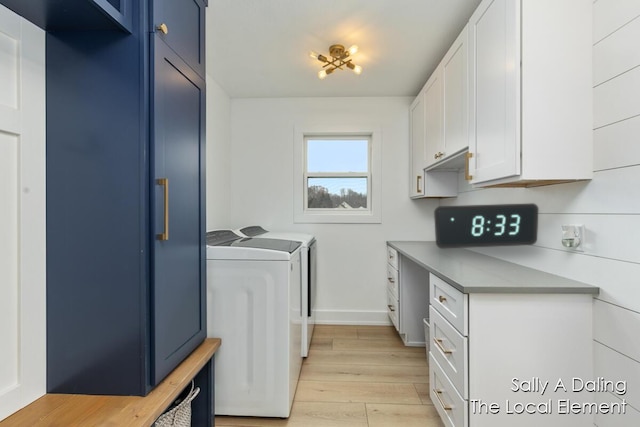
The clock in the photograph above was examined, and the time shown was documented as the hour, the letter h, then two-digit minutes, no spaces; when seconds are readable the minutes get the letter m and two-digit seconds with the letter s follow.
8h33
